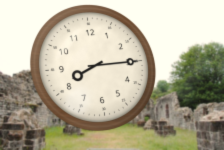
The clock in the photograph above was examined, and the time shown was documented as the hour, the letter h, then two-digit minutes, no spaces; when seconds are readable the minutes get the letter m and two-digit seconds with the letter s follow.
8h15
